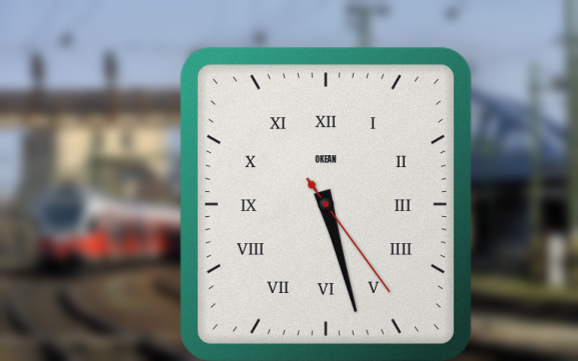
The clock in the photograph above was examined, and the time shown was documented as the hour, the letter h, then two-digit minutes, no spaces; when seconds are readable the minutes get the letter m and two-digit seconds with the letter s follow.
5h27m24s
